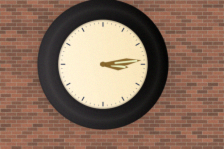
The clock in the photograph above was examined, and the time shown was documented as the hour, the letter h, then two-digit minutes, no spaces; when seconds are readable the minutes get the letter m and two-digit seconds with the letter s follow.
3h14
